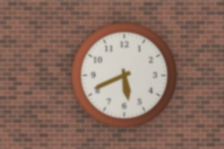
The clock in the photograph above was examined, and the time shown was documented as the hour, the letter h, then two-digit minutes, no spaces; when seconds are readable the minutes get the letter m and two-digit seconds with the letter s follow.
5h41
